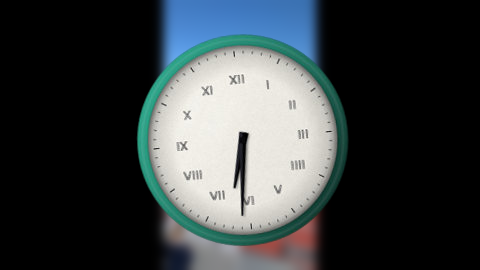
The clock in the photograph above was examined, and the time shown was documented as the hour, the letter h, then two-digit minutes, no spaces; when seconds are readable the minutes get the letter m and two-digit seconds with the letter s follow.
6h31
